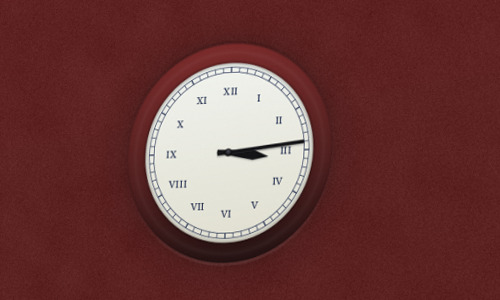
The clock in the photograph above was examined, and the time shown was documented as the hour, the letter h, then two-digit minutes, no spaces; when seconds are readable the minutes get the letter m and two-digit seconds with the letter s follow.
3h14
